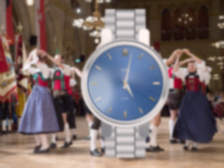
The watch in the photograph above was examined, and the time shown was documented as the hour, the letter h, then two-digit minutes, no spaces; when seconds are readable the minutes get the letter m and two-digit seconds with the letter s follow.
5h02
